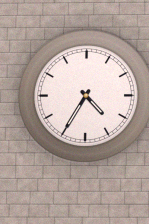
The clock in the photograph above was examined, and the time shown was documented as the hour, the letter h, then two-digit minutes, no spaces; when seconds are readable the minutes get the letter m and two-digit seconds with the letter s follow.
4h35
